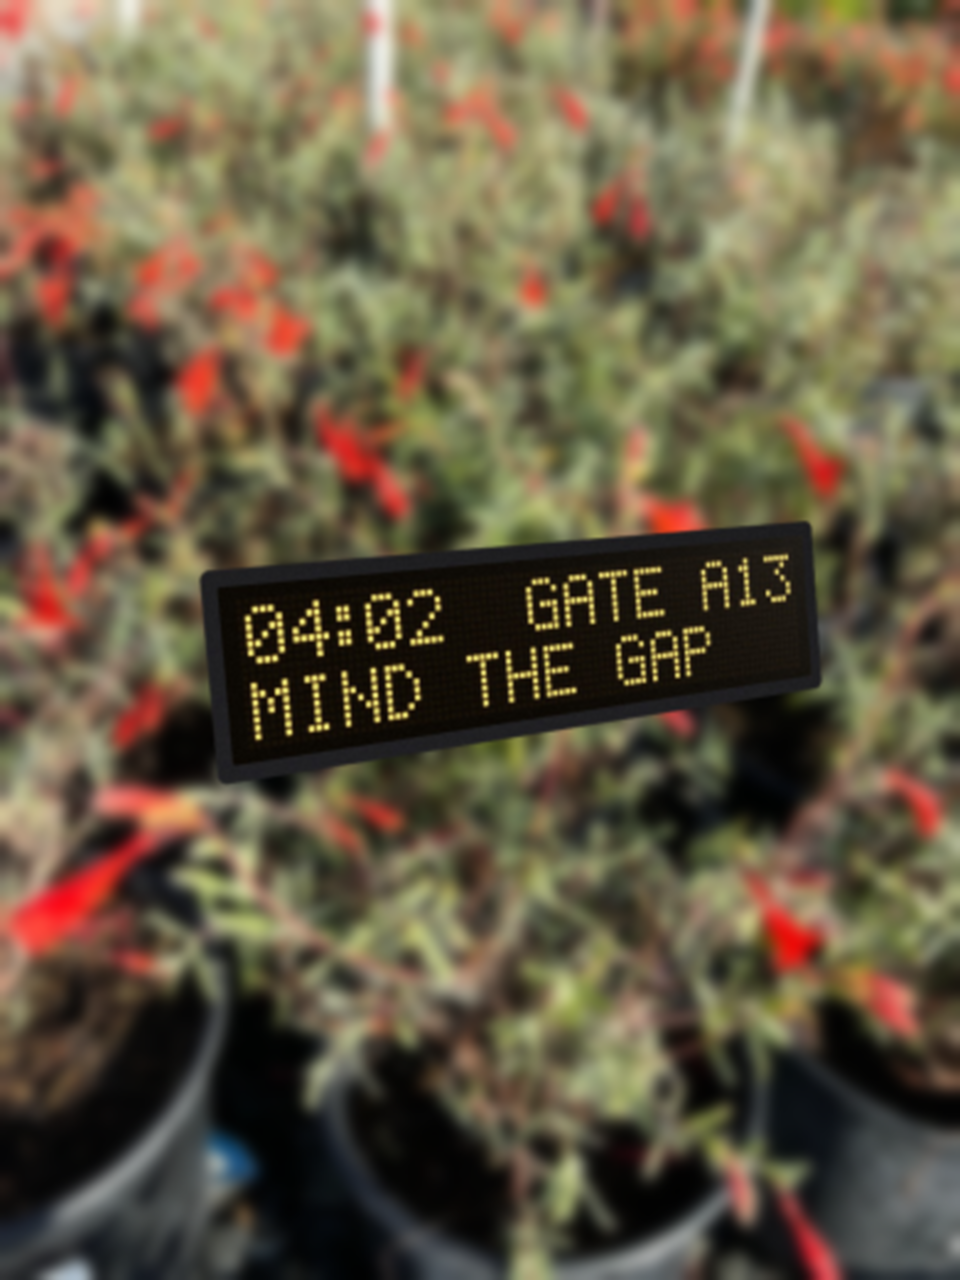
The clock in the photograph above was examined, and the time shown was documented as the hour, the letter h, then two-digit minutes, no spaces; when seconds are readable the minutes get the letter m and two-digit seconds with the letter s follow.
4h02
